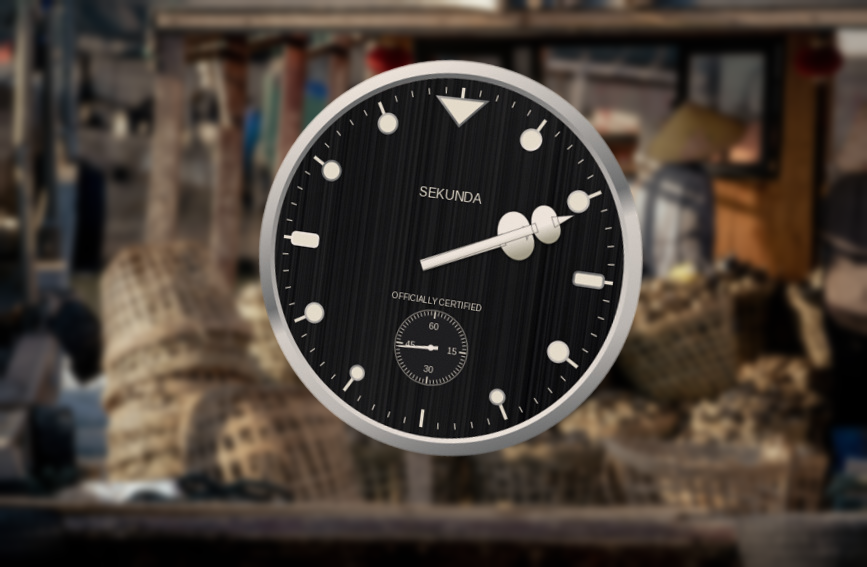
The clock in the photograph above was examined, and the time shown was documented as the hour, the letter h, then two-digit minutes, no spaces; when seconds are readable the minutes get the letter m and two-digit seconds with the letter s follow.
2h10m44s
